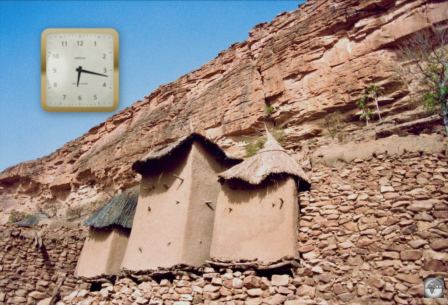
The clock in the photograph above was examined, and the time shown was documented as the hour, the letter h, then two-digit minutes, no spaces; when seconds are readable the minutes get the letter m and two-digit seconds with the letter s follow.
6h17
